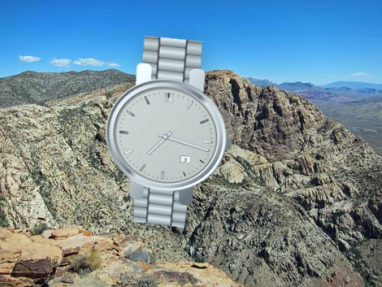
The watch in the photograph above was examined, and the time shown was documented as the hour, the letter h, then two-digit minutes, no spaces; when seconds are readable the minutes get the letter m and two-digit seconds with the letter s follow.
7h17
